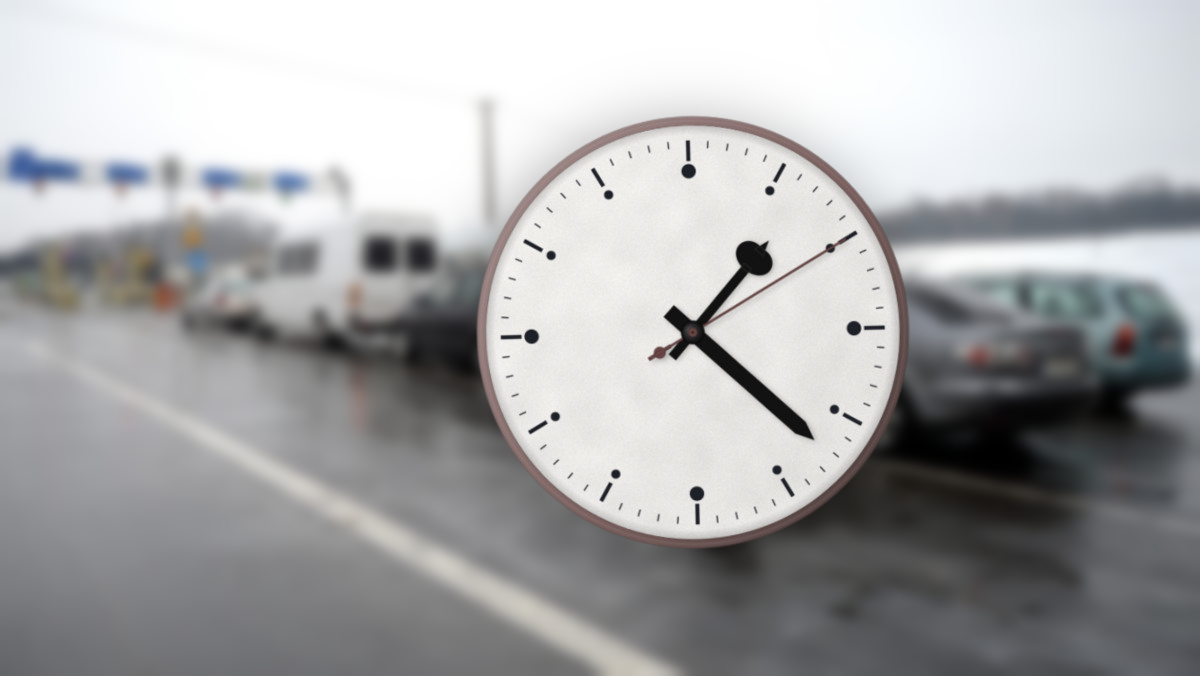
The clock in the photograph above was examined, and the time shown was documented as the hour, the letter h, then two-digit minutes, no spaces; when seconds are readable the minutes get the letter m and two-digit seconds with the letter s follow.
1h22m10s
